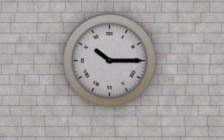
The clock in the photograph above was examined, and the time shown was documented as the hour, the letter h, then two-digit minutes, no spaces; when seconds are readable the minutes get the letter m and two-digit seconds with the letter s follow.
10h15
